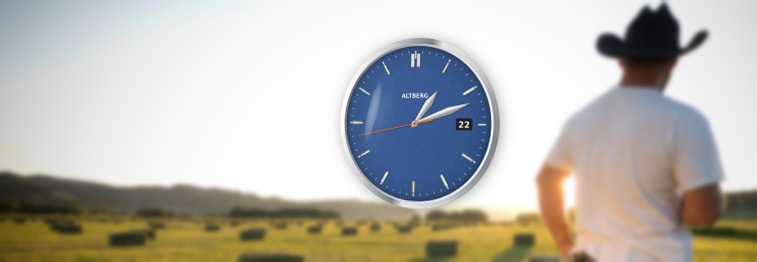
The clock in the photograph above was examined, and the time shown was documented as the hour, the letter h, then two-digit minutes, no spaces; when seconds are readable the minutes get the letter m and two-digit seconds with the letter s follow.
1h11m43s
